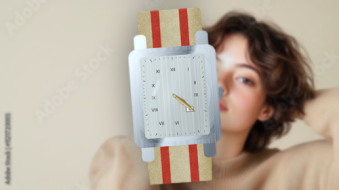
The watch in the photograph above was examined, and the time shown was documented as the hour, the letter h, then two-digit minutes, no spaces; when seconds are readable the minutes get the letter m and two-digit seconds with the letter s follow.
4h22
